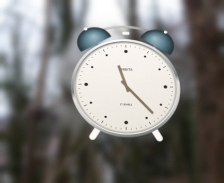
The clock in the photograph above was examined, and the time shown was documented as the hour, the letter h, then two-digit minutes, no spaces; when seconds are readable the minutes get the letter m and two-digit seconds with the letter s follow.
11h23
